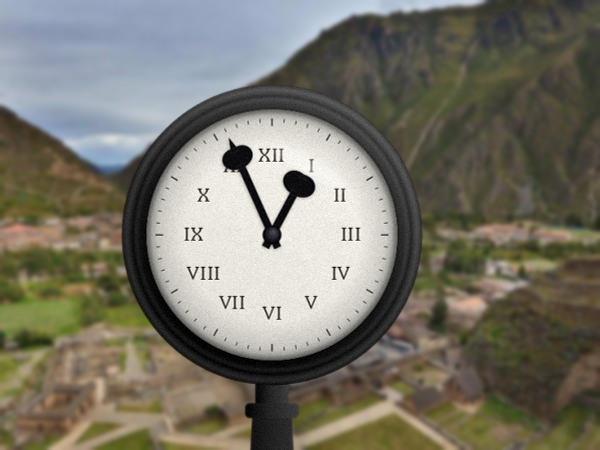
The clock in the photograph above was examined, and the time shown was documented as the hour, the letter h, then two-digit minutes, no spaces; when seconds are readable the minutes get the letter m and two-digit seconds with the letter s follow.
12h56
